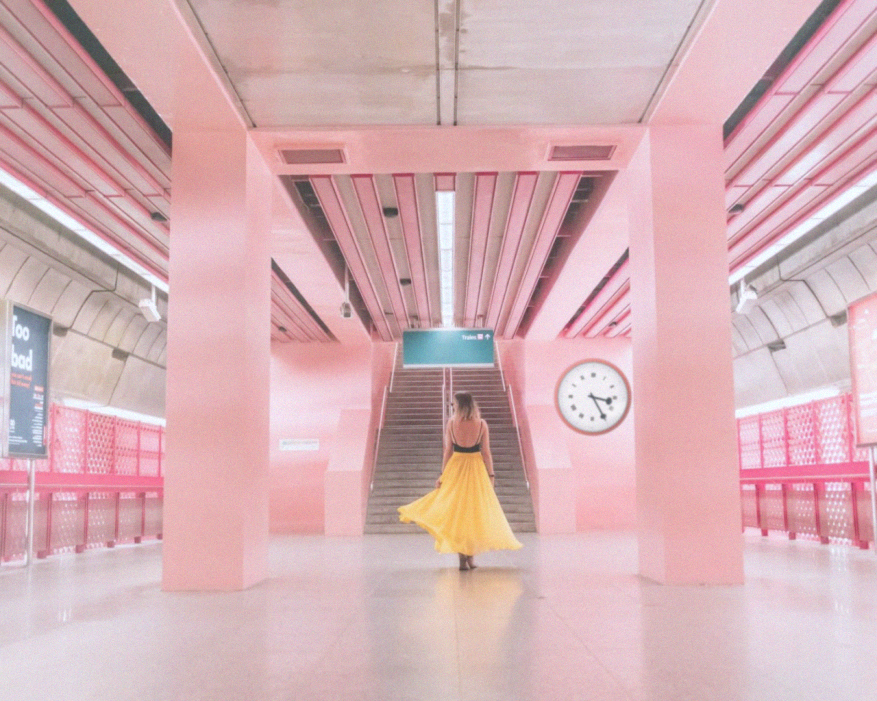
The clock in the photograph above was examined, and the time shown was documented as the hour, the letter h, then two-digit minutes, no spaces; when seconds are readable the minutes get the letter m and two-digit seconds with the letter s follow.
3h25
